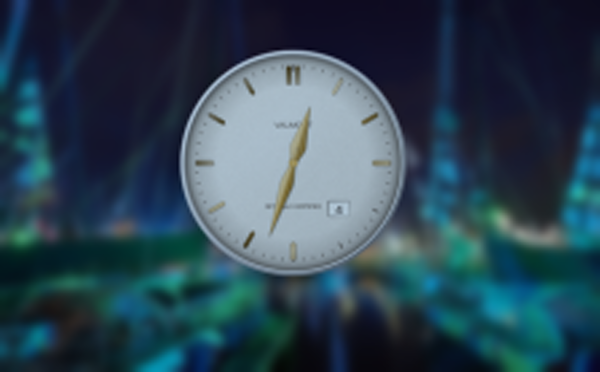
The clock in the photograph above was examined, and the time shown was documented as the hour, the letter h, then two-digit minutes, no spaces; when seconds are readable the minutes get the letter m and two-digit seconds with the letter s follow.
12h33
